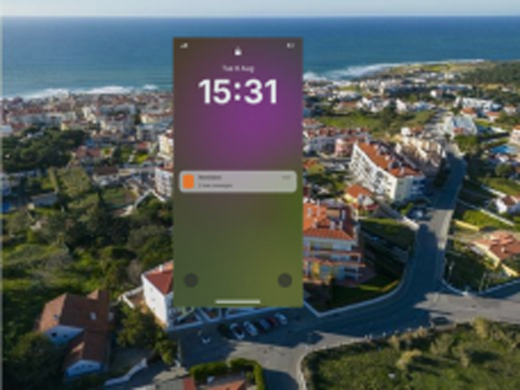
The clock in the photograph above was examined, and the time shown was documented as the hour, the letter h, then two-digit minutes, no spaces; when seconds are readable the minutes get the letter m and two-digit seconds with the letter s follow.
15h31
